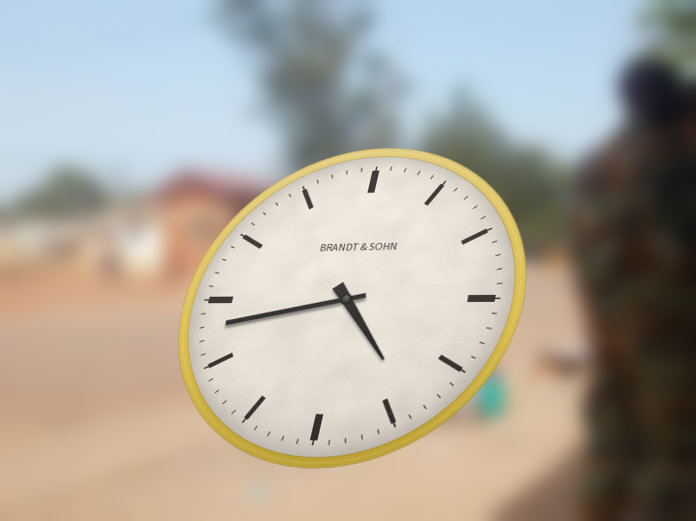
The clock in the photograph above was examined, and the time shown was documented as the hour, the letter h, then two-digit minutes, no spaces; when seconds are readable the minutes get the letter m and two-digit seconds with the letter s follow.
4h43
